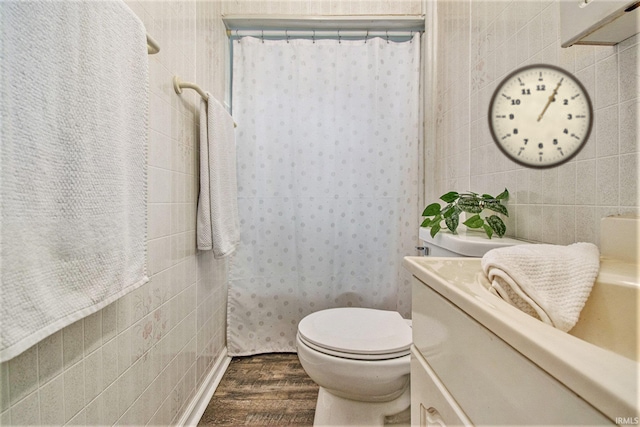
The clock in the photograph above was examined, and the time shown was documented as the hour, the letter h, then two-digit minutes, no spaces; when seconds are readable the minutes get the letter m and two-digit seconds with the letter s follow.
1h05
